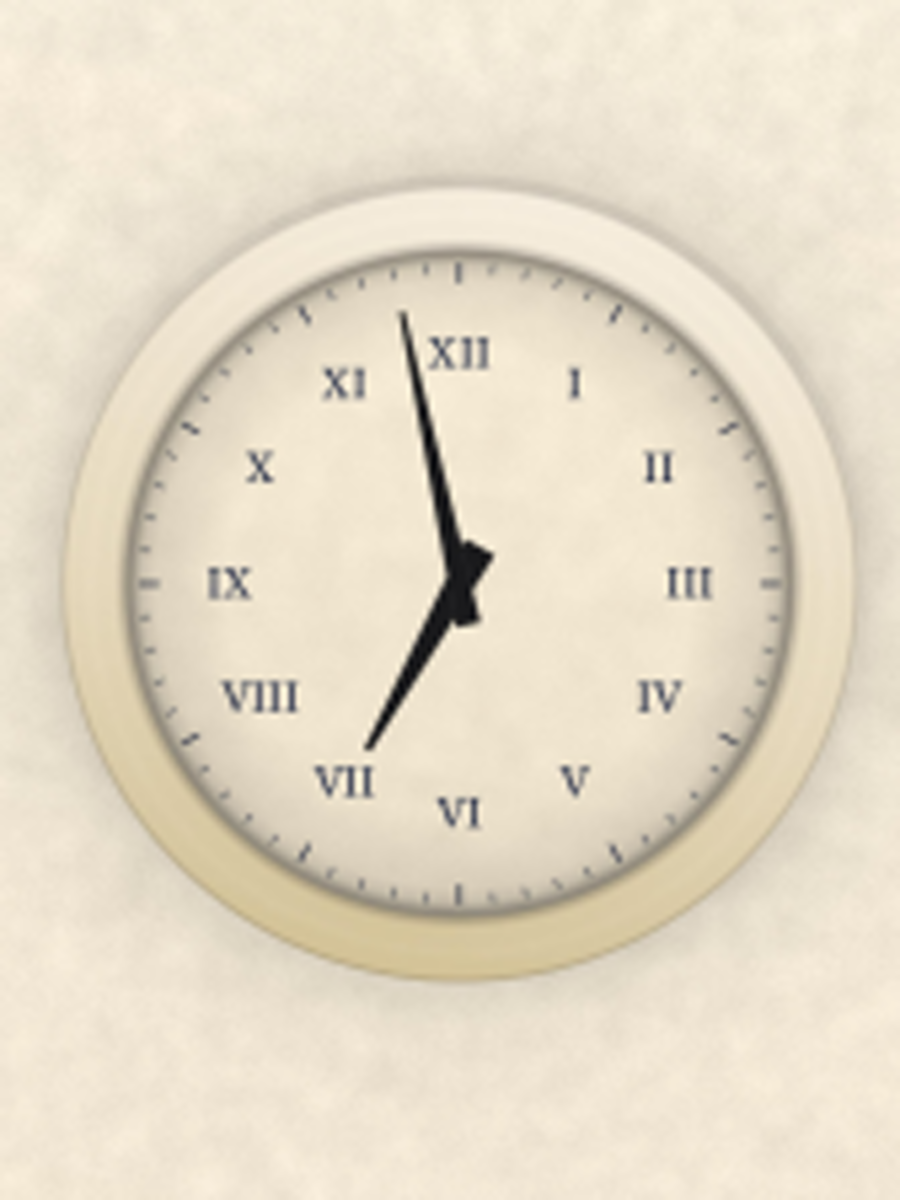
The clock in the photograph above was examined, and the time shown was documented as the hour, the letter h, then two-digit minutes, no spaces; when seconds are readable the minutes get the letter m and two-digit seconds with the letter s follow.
6h58
